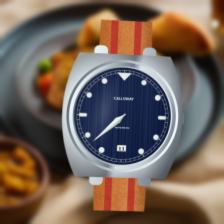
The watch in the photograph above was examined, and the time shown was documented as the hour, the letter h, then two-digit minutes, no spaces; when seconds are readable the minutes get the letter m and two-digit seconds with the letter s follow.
7h38
